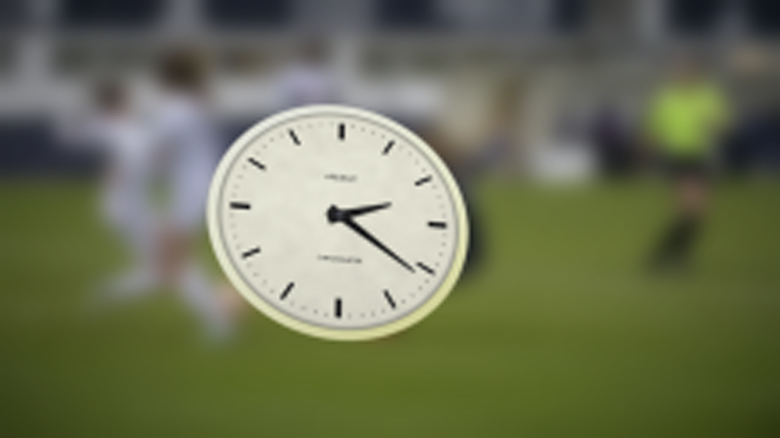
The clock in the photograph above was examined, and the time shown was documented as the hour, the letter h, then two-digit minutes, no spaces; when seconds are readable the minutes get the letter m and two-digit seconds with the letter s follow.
2h21
